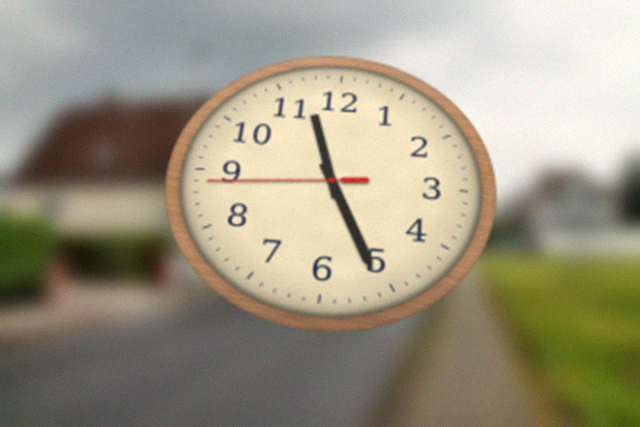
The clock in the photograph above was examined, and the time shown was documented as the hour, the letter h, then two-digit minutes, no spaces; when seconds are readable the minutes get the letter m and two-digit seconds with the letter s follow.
11h25m44s
